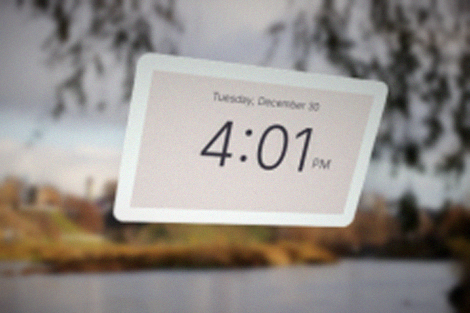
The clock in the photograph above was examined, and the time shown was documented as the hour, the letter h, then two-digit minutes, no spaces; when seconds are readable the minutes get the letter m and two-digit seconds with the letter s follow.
4h01
